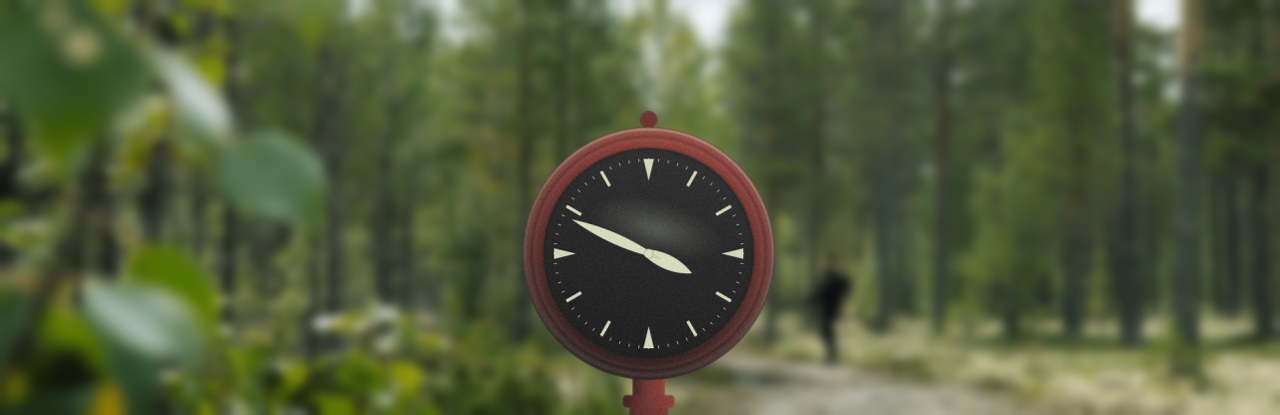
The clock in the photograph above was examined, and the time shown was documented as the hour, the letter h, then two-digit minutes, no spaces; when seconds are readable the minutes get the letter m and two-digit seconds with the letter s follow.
3h49
